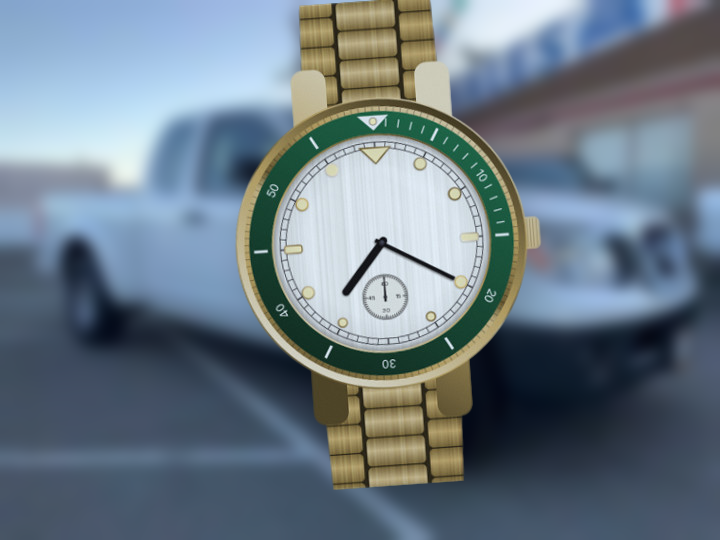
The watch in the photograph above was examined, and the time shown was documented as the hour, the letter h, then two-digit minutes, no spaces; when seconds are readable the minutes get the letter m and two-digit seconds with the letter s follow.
7h20
